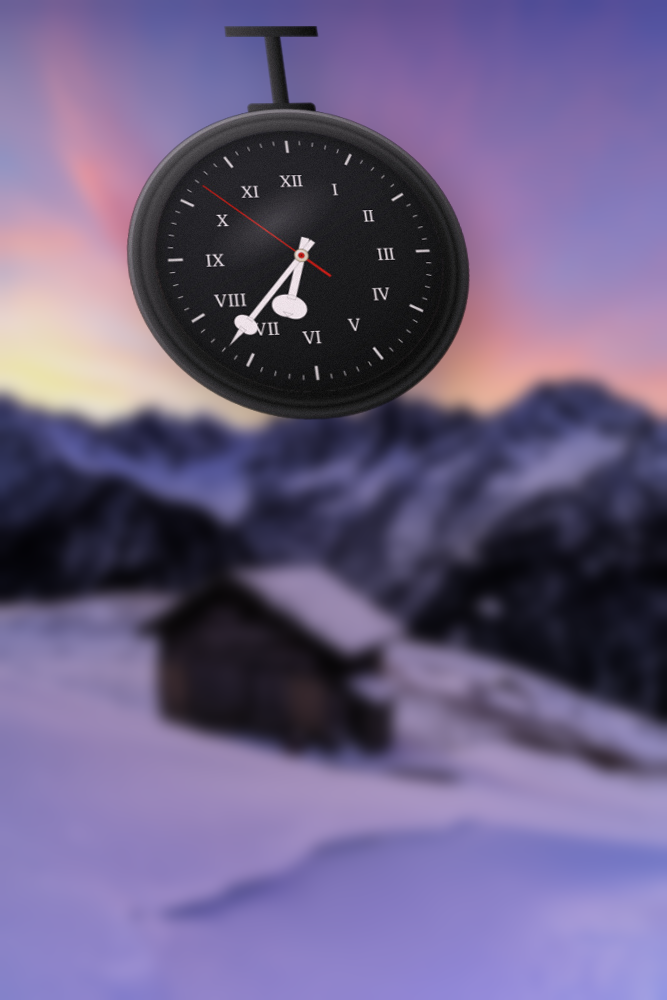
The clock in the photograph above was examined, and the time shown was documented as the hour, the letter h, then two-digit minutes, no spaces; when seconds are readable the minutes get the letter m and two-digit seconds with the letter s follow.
6h36m52s
